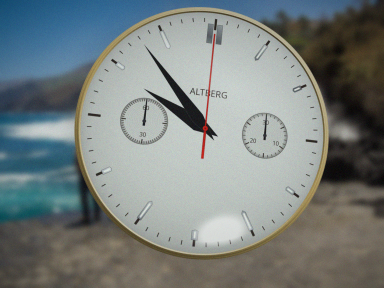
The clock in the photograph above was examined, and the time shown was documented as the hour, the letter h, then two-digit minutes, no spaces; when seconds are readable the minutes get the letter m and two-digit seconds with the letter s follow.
9h53
